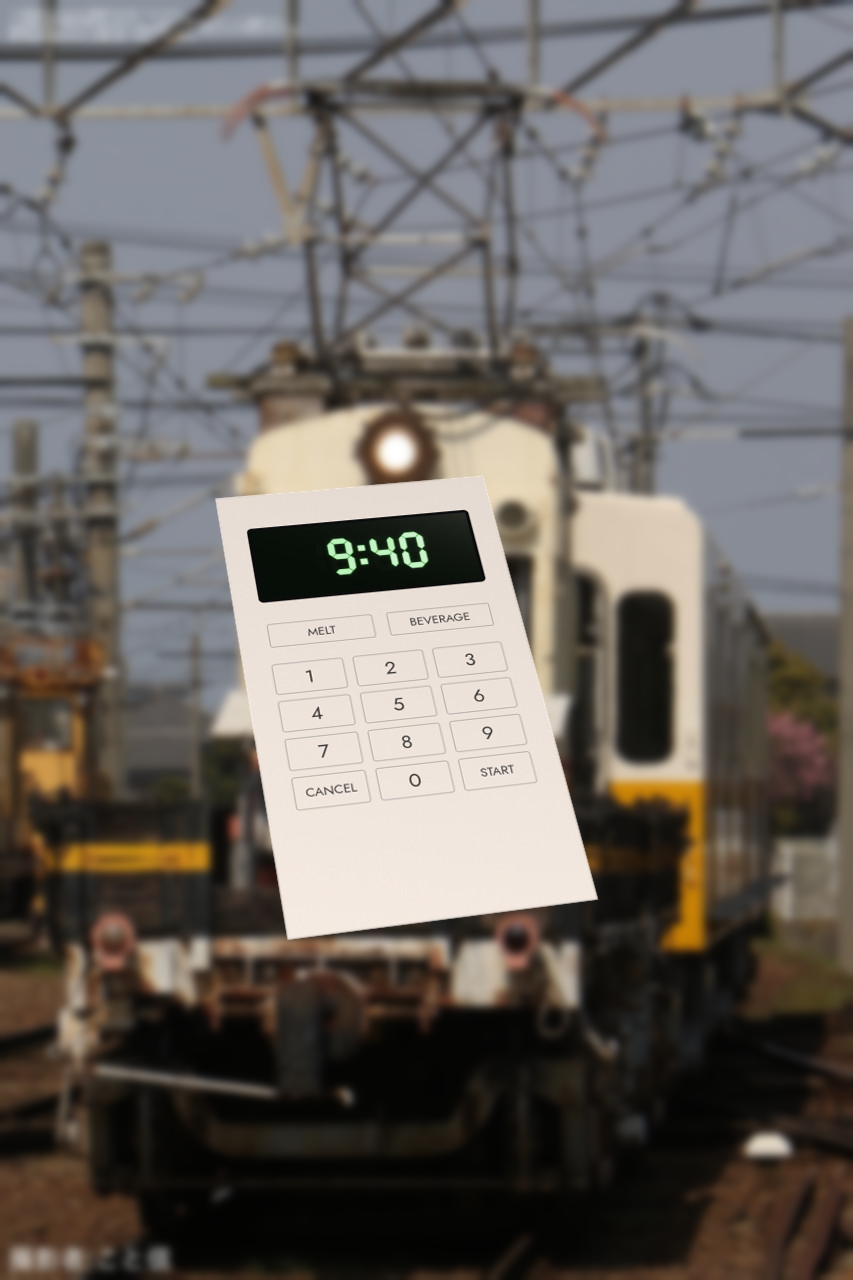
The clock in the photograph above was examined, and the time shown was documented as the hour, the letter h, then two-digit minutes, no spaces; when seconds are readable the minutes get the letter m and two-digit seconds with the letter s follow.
9h40
